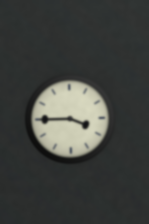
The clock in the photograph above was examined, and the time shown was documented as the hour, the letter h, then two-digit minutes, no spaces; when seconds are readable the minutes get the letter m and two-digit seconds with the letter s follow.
3h45
